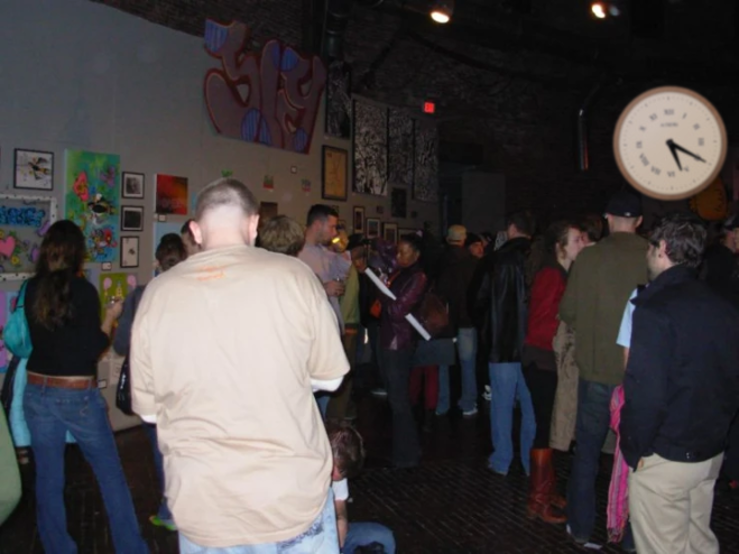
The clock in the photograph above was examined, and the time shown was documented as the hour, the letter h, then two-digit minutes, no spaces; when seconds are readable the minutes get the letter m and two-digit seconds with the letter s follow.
5h20
